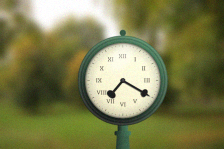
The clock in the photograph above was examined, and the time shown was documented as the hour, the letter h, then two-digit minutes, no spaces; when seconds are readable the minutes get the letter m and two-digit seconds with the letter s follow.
7h20
